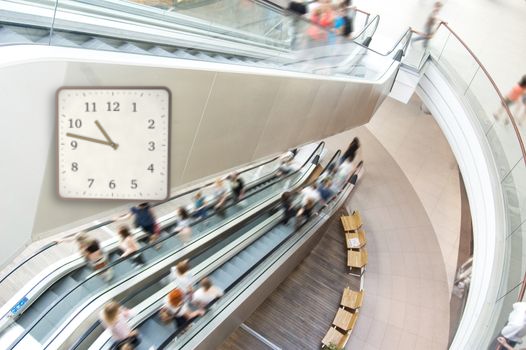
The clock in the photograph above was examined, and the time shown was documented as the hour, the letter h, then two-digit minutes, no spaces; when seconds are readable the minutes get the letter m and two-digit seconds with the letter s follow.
10h47
